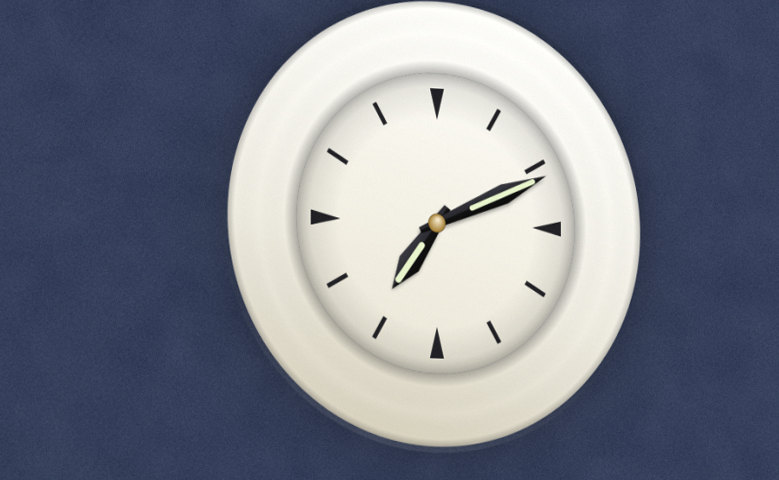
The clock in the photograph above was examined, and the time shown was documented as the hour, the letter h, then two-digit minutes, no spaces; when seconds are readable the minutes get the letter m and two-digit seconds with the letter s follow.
7h11
